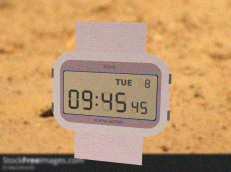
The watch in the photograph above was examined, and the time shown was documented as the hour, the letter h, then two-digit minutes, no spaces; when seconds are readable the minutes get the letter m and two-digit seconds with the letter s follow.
9h45m45s
